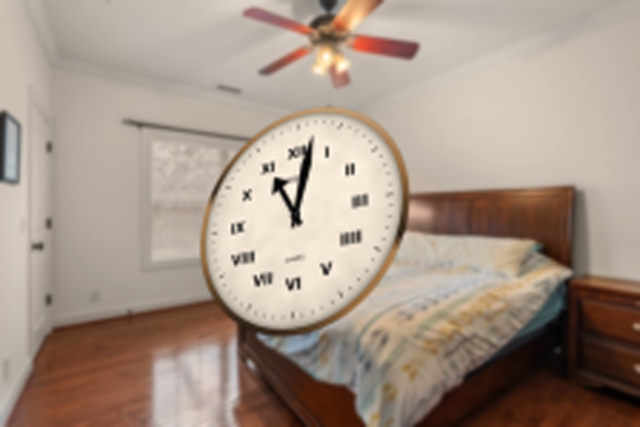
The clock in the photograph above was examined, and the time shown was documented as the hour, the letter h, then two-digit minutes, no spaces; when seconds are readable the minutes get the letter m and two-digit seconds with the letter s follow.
11h02
